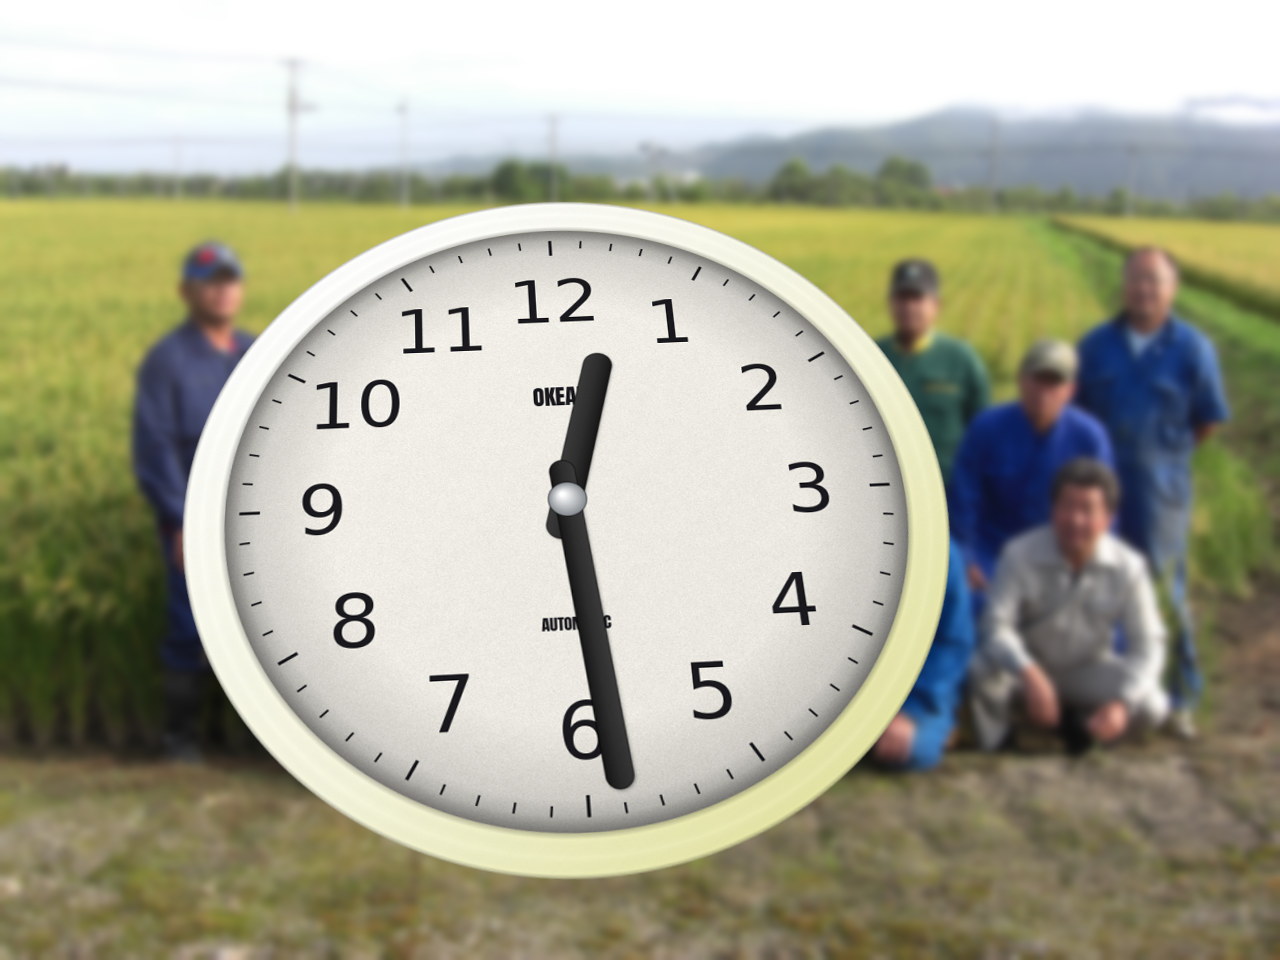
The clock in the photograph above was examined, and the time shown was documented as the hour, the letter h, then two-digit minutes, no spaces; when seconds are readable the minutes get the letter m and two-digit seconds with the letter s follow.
12h29
